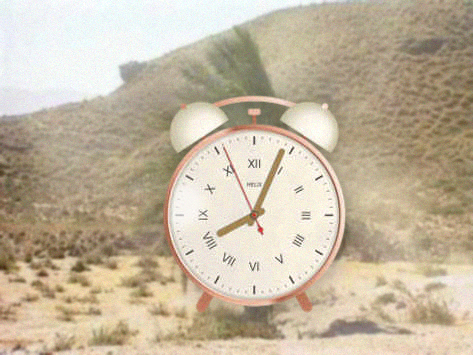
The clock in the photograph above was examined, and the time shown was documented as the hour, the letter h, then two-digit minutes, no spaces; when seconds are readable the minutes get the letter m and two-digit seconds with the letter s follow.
8h03m56s
